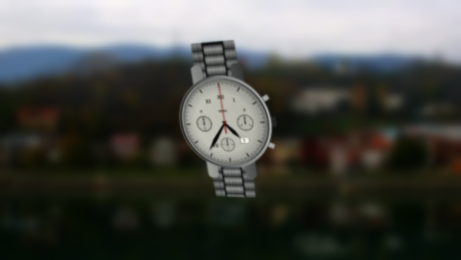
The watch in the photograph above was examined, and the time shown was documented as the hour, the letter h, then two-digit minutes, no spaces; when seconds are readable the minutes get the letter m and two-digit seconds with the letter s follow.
4h36
